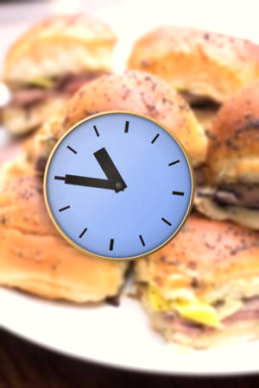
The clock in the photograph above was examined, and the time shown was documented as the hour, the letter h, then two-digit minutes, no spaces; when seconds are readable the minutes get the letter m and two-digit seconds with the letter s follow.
10h45
